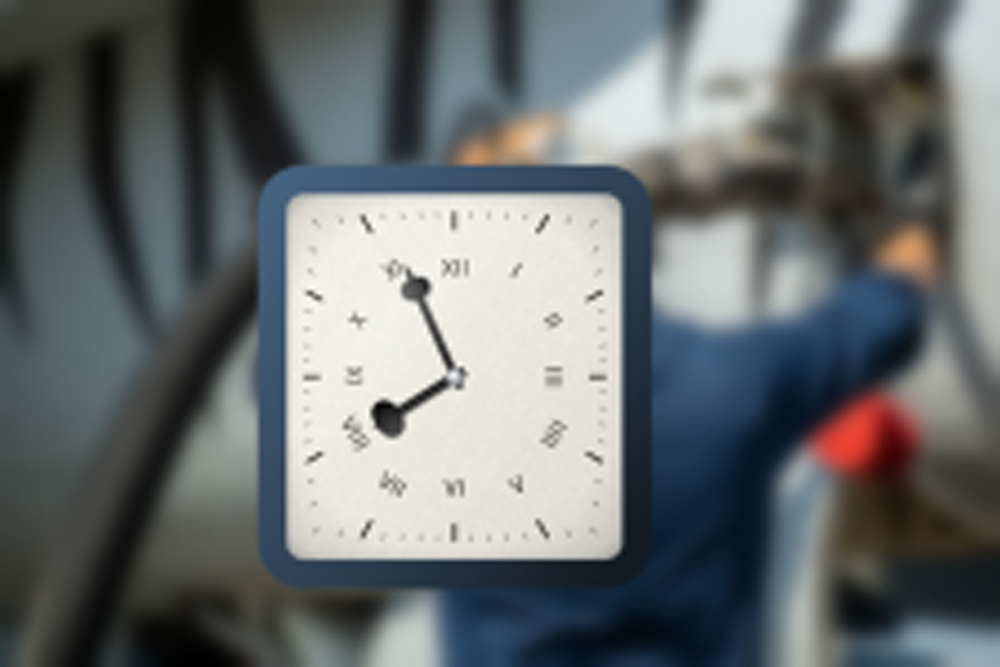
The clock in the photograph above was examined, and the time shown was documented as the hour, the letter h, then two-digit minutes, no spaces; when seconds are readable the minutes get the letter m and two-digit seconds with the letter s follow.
7h56
